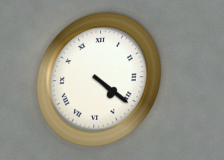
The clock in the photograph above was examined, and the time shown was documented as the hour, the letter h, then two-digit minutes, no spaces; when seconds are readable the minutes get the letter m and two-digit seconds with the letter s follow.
4h21
